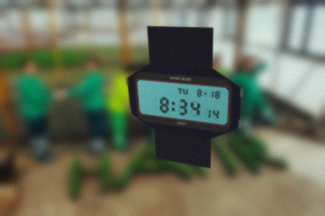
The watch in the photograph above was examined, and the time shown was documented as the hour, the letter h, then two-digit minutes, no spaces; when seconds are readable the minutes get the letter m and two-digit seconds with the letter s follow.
8h34m14s
